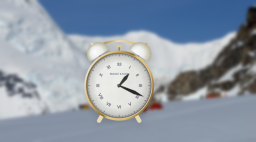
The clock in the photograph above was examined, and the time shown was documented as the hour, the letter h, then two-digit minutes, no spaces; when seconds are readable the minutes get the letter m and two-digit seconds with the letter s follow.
1h19
